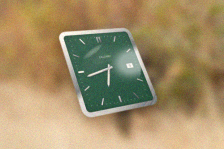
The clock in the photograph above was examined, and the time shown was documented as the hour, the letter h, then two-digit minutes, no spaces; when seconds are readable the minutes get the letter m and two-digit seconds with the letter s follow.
6h43
